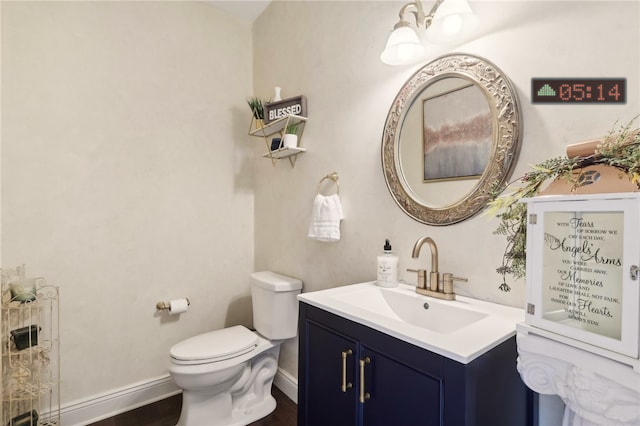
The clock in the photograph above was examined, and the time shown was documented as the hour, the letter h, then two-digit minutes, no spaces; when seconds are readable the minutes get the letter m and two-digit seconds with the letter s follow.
5h14
